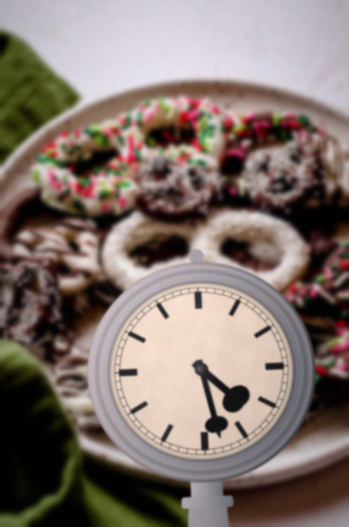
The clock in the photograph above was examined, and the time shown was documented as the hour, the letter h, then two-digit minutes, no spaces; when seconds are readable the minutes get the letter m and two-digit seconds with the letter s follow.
4h28
